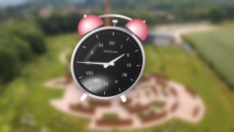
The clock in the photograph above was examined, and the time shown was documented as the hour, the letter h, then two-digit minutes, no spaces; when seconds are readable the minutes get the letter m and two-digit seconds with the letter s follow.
1h45
